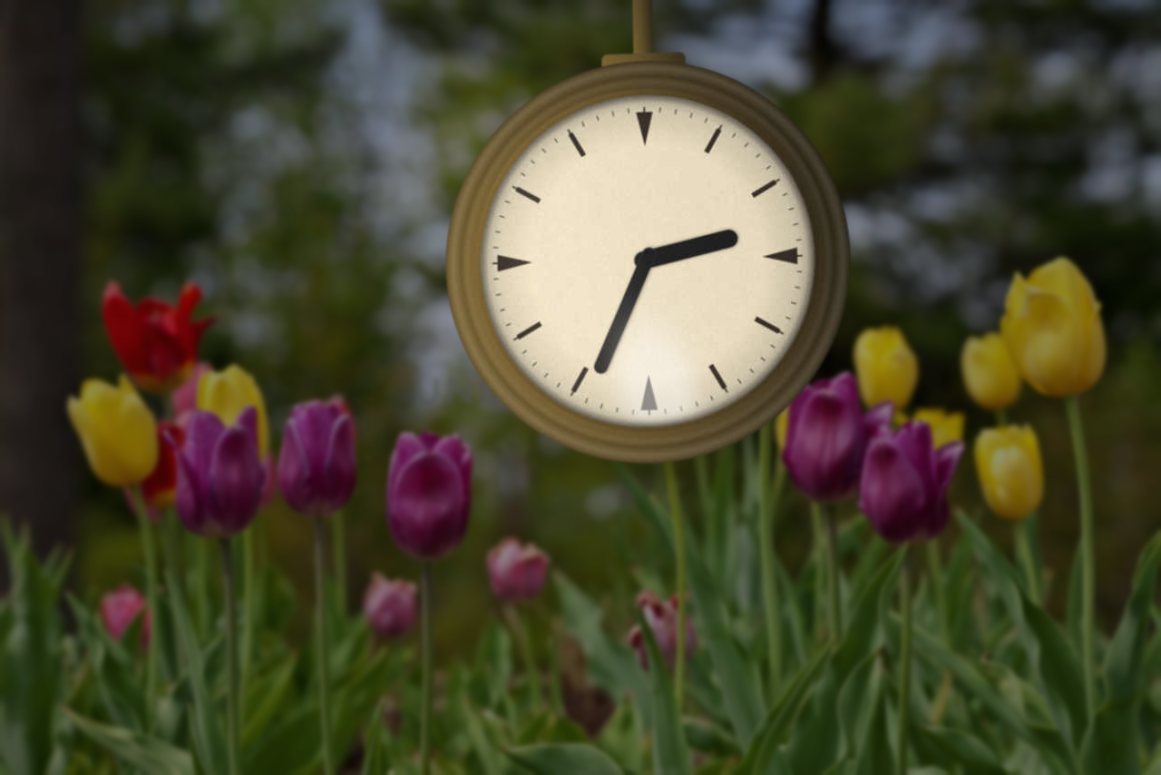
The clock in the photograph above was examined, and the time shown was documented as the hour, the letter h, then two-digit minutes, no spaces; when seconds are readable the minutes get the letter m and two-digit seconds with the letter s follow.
2h34
